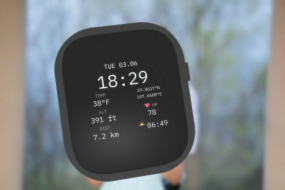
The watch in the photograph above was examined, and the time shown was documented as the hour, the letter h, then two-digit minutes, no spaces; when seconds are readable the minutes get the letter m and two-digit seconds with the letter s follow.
18h29
